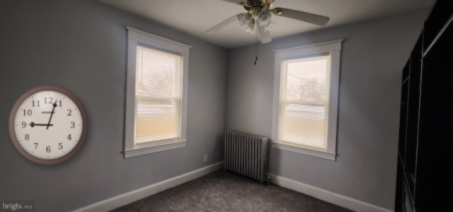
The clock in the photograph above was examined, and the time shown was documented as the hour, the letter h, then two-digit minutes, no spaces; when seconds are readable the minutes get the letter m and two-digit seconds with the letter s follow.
9h03
